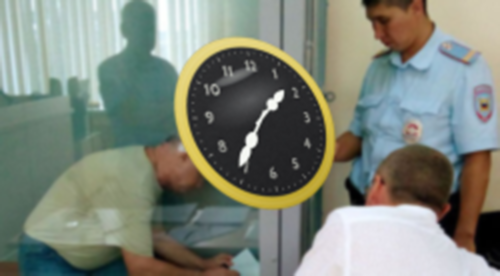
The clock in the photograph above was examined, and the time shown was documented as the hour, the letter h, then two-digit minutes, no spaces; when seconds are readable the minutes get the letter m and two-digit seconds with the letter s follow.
1h36
